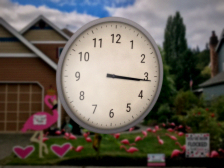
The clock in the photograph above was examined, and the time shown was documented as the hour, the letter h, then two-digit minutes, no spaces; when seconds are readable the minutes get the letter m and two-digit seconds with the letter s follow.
3h16
